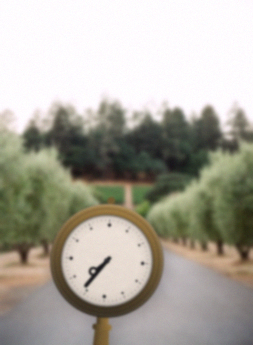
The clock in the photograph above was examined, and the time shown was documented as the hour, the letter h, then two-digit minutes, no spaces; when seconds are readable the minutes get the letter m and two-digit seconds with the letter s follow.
7h36
